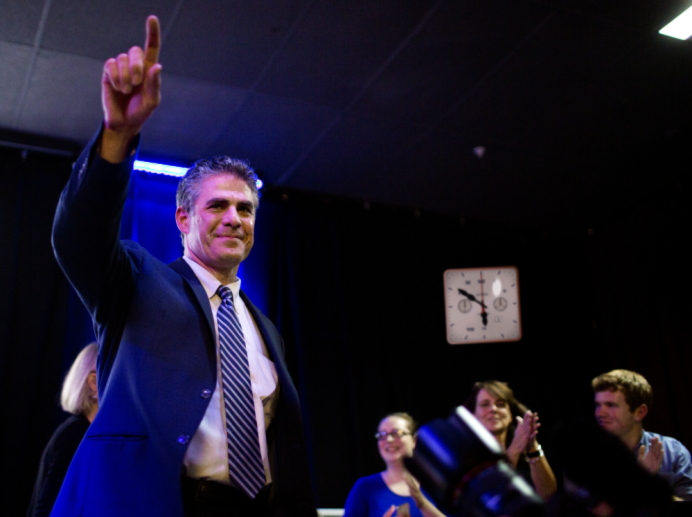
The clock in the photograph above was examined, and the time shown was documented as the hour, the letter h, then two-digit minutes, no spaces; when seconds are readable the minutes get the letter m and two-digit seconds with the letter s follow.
5h51
